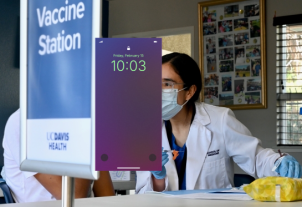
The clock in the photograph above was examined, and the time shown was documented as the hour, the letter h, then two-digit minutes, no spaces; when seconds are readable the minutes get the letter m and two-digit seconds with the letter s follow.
10h03
